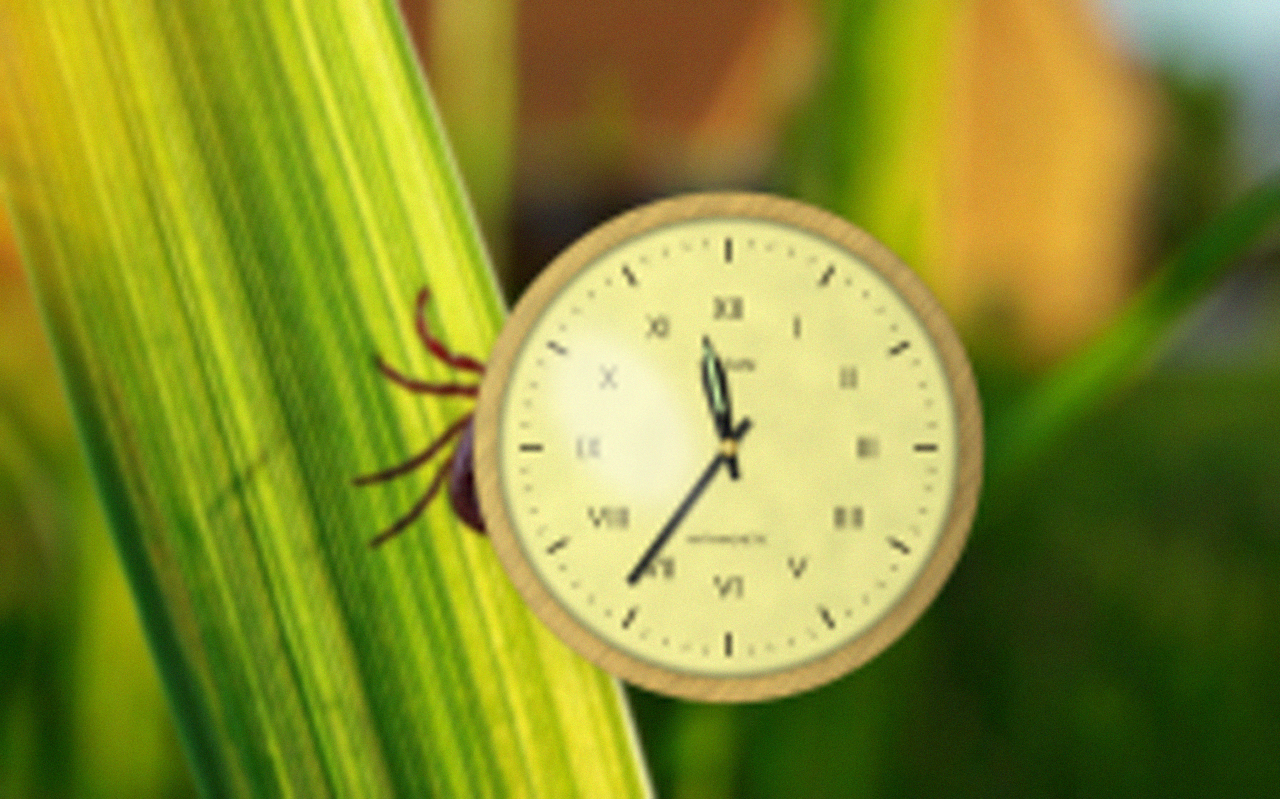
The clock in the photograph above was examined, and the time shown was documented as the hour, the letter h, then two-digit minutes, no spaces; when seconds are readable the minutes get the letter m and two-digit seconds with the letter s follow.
11h36
